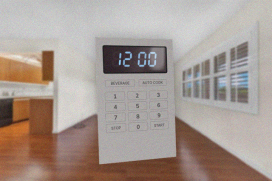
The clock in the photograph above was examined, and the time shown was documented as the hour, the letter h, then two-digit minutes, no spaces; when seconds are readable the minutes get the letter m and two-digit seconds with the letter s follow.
12h00
